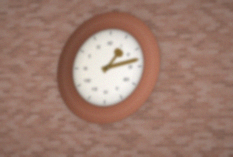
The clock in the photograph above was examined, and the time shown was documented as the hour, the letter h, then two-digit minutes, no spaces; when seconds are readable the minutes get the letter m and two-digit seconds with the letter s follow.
1h13
